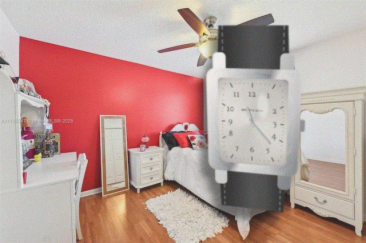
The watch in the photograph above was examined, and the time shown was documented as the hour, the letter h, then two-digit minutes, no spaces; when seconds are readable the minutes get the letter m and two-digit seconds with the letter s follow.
11h23
